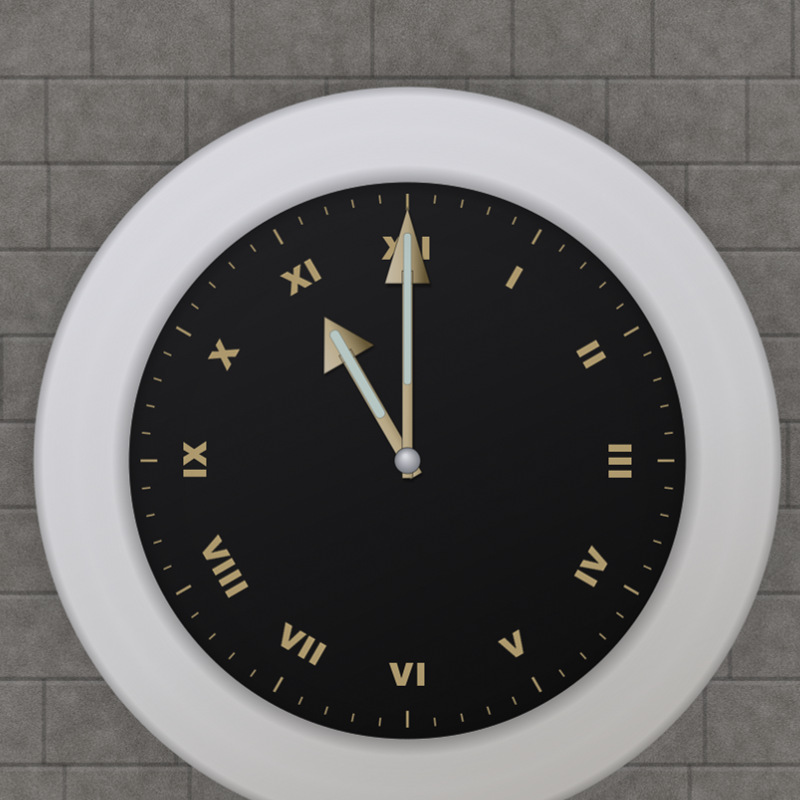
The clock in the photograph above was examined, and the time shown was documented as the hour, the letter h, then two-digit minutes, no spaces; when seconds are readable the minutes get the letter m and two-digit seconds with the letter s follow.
11h00
